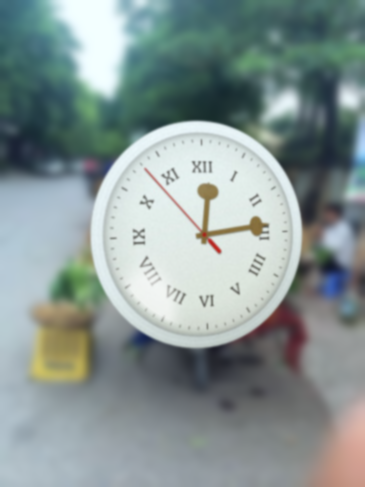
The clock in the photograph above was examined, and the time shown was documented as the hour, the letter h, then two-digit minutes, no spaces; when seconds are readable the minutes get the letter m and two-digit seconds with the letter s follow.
12h13m53s
